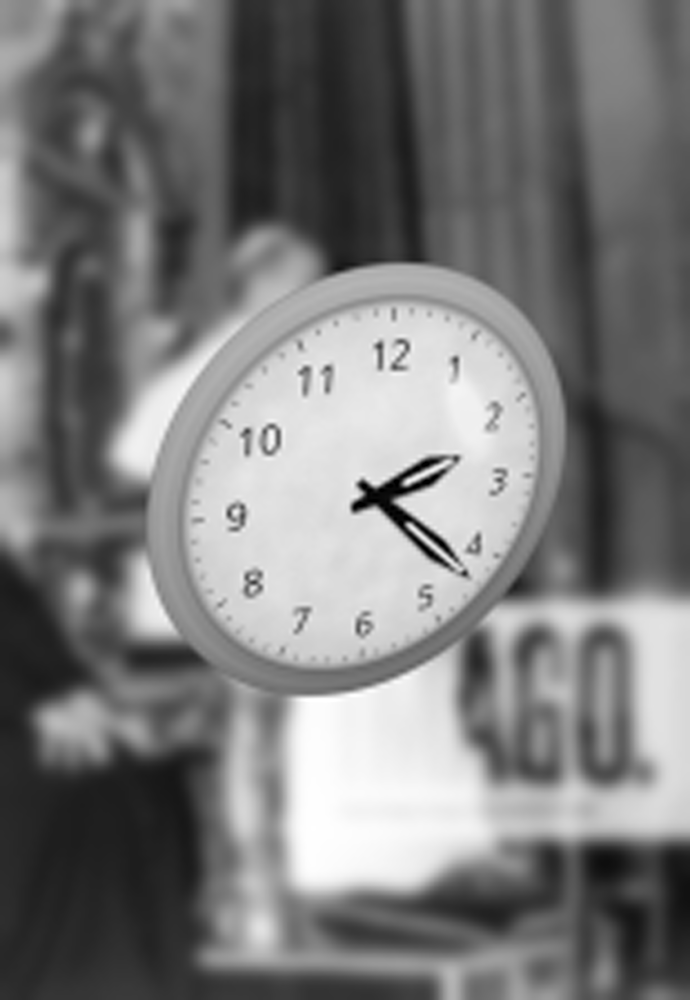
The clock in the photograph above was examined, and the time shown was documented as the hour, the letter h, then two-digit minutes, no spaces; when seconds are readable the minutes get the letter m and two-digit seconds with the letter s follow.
2h22
